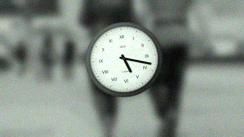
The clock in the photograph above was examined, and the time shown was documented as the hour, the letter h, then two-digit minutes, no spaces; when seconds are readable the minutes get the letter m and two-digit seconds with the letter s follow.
5h18
